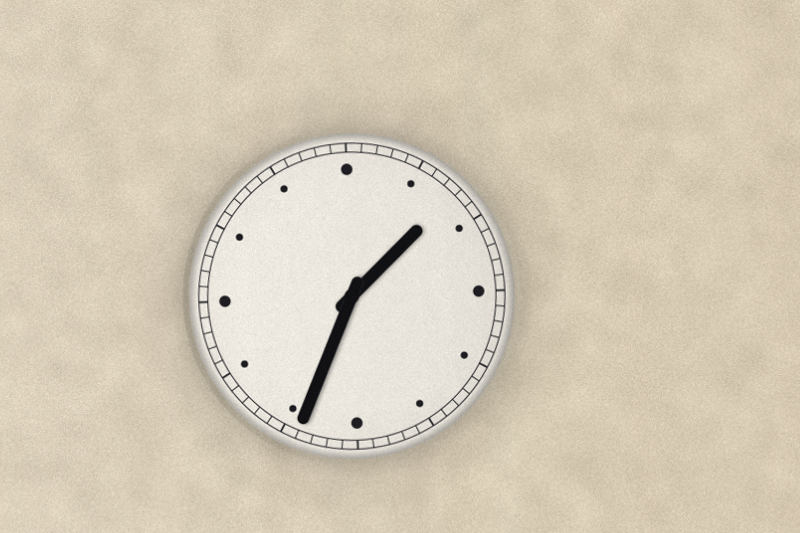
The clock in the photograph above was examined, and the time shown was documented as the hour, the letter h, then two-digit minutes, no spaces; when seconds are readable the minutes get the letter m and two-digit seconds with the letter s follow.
1h34
